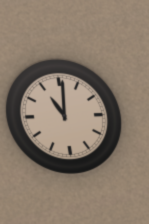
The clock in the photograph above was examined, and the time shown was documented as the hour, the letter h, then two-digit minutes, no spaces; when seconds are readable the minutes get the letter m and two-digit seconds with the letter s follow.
11h01
